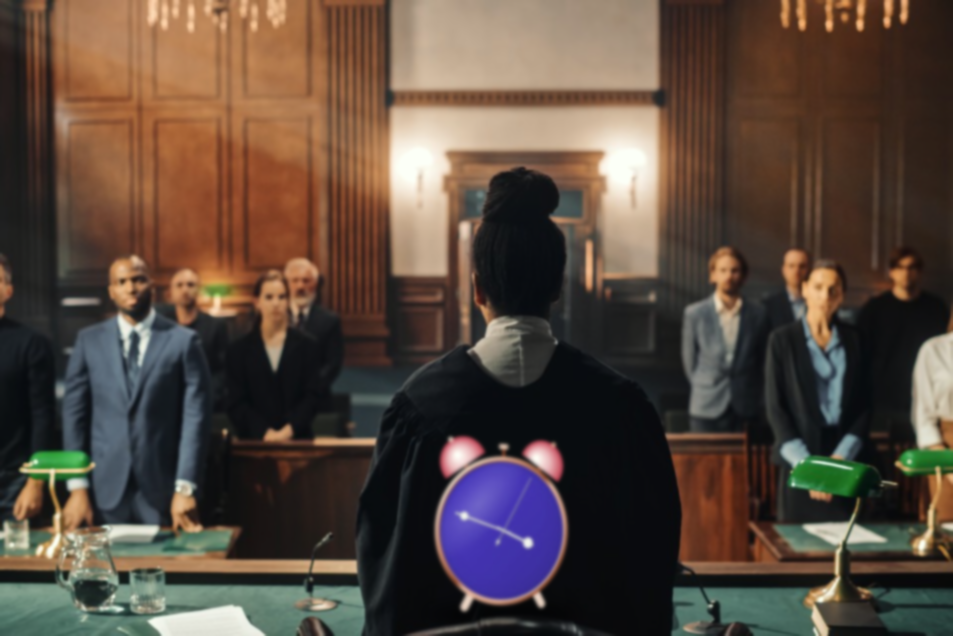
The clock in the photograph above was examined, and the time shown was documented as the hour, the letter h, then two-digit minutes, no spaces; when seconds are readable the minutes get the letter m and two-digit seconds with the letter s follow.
3h48m05s
